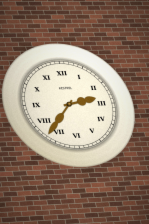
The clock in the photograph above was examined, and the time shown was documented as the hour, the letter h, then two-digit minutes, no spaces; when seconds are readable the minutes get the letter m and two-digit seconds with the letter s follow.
2h37
